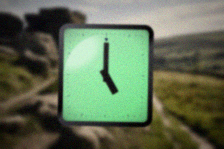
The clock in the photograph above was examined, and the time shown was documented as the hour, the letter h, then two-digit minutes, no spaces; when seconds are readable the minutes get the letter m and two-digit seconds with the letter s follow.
5h00
